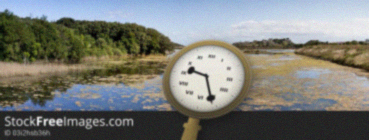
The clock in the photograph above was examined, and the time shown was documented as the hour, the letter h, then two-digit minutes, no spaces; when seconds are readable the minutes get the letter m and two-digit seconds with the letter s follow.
9h26
